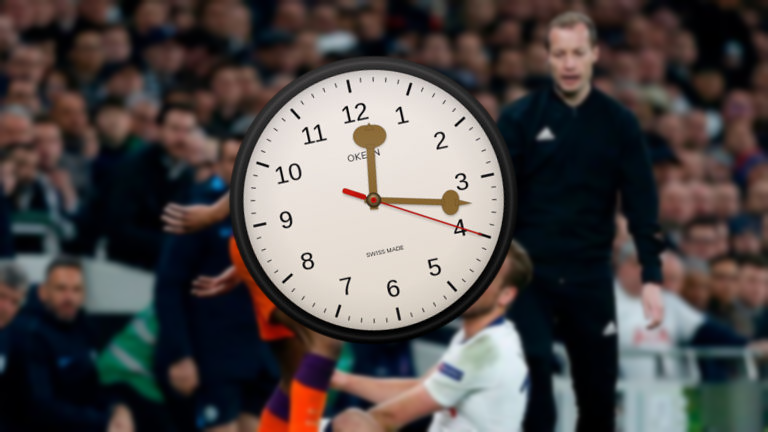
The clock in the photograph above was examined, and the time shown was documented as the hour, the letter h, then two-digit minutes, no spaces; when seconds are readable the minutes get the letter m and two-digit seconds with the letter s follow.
12h17m20s
